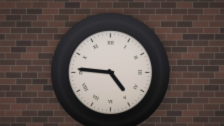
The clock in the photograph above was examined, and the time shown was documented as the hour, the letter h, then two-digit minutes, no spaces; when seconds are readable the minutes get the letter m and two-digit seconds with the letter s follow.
4h46
